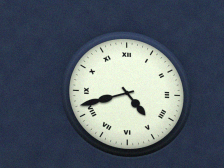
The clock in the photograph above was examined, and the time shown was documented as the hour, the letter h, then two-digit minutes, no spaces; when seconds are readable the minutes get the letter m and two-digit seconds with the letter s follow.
4h42
